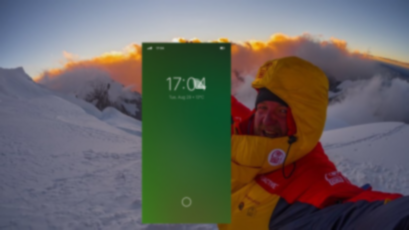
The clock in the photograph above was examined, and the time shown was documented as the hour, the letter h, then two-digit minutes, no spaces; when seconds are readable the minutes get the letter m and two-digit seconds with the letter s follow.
17h04
